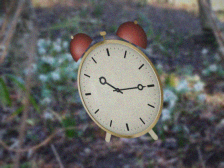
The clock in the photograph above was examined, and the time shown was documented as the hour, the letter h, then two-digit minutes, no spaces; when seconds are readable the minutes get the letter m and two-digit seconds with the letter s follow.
10h15
